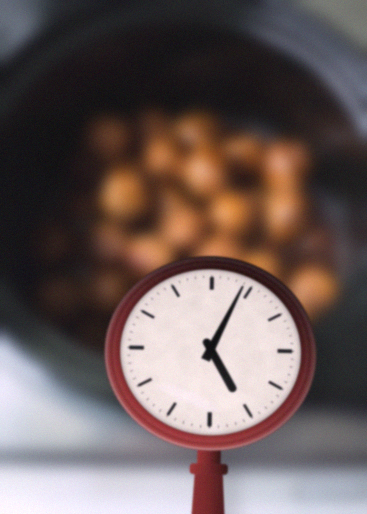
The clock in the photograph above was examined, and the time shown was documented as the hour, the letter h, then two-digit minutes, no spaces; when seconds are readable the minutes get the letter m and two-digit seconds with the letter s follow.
5h04
